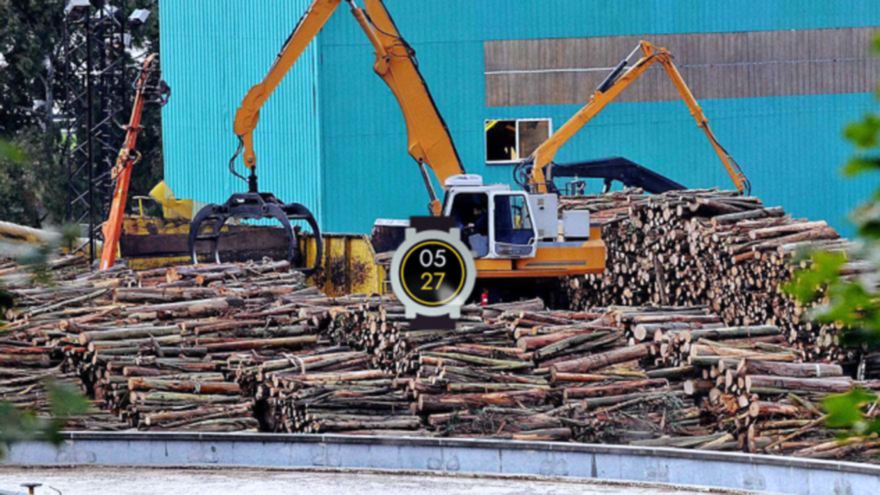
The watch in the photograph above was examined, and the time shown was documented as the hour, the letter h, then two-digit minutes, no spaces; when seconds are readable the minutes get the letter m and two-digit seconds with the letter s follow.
5h27
